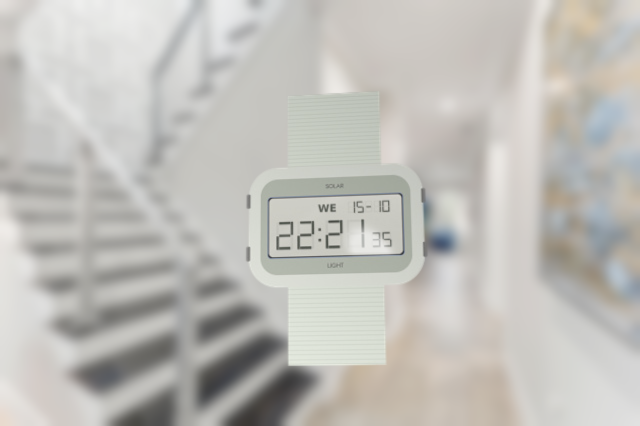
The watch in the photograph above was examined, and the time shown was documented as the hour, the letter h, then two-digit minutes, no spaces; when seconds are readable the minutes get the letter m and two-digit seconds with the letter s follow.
22h21m35s
